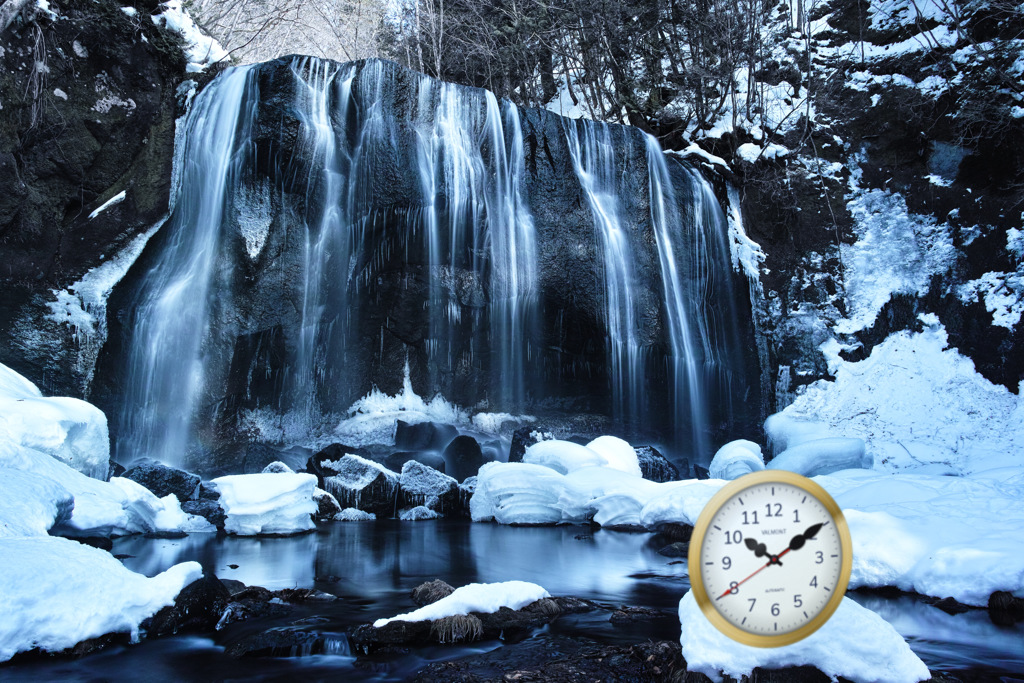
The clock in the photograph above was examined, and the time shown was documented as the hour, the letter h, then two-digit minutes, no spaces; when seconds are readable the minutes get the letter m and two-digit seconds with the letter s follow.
10h09m40s
